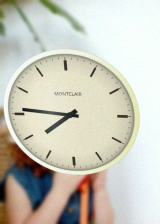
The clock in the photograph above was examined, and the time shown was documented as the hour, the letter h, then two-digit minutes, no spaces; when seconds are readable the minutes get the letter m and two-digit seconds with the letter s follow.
7h46
